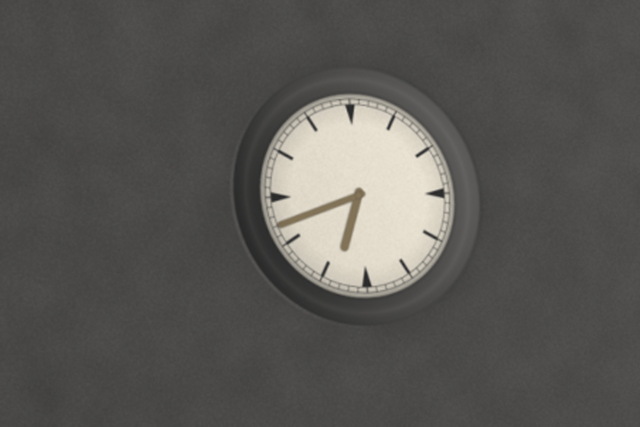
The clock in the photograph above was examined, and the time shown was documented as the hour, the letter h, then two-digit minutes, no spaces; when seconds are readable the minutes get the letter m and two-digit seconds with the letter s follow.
6h42
